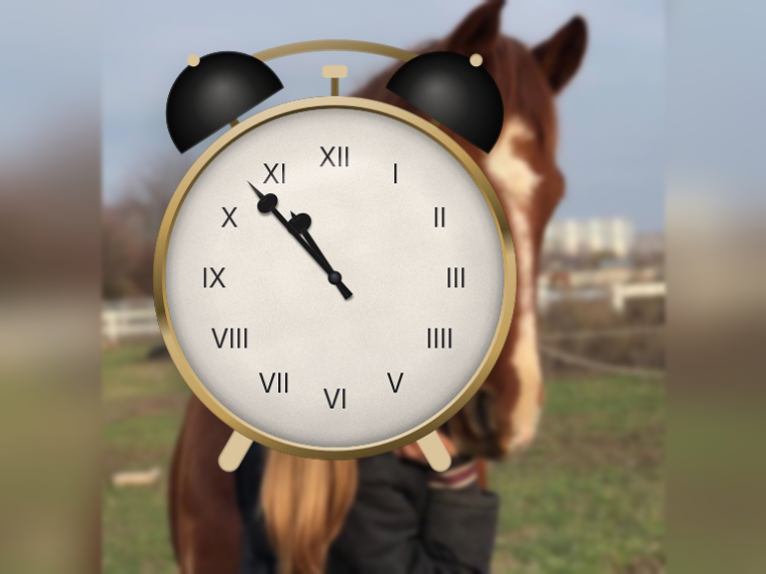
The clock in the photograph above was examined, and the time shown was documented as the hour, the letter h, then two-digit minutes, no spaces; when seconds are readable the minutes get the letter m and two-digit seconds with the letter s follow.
10h53
